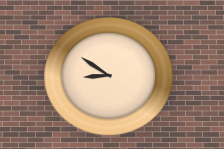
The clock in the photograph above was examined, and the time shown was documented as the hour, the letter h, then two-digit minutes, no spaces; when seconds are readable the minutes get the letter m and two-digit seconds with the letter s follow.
8h51
